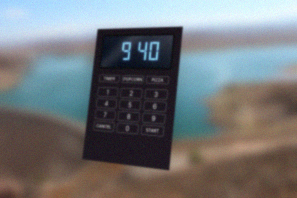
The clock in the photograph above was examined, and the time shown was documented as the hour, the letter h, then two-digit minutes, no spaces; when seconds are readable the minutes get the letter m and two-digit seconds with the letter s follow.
9h40
